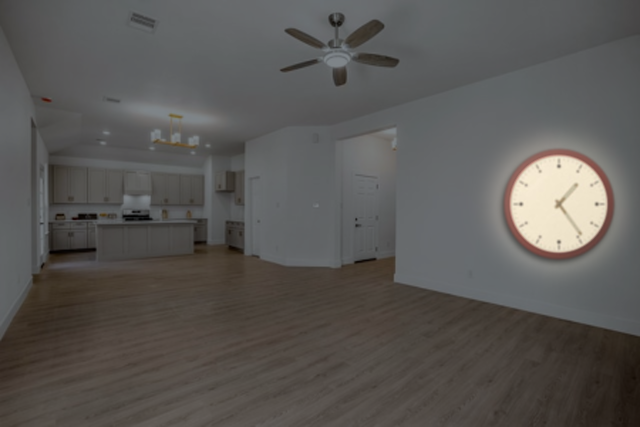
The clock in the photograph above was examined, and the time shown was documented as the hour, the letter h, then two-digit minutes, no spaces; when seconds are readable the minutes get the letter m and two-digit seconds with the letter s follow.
1h24
